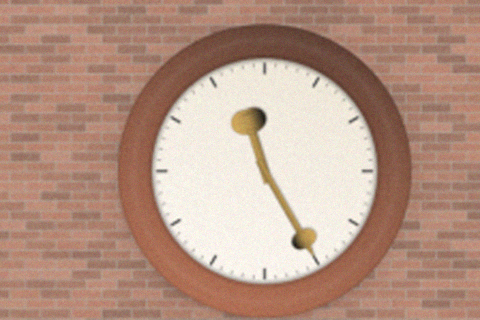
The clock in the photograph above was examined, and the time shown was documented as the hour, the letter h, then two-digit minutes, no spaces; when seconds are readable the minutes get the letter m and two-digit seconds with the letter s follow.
11h25
